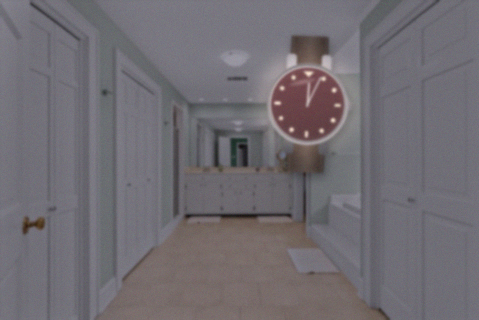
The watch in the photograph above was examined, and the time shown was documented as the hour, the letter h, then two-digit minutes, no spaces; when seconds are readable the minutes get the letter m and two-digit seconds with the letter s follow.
12h04
